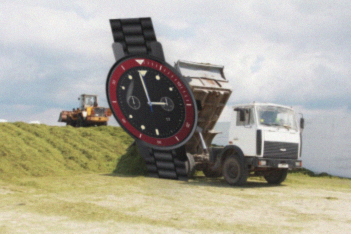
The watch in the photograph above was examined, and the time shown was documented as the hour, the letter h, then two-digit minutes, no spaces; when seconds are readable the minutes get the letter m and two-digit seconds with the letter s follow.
2h59
